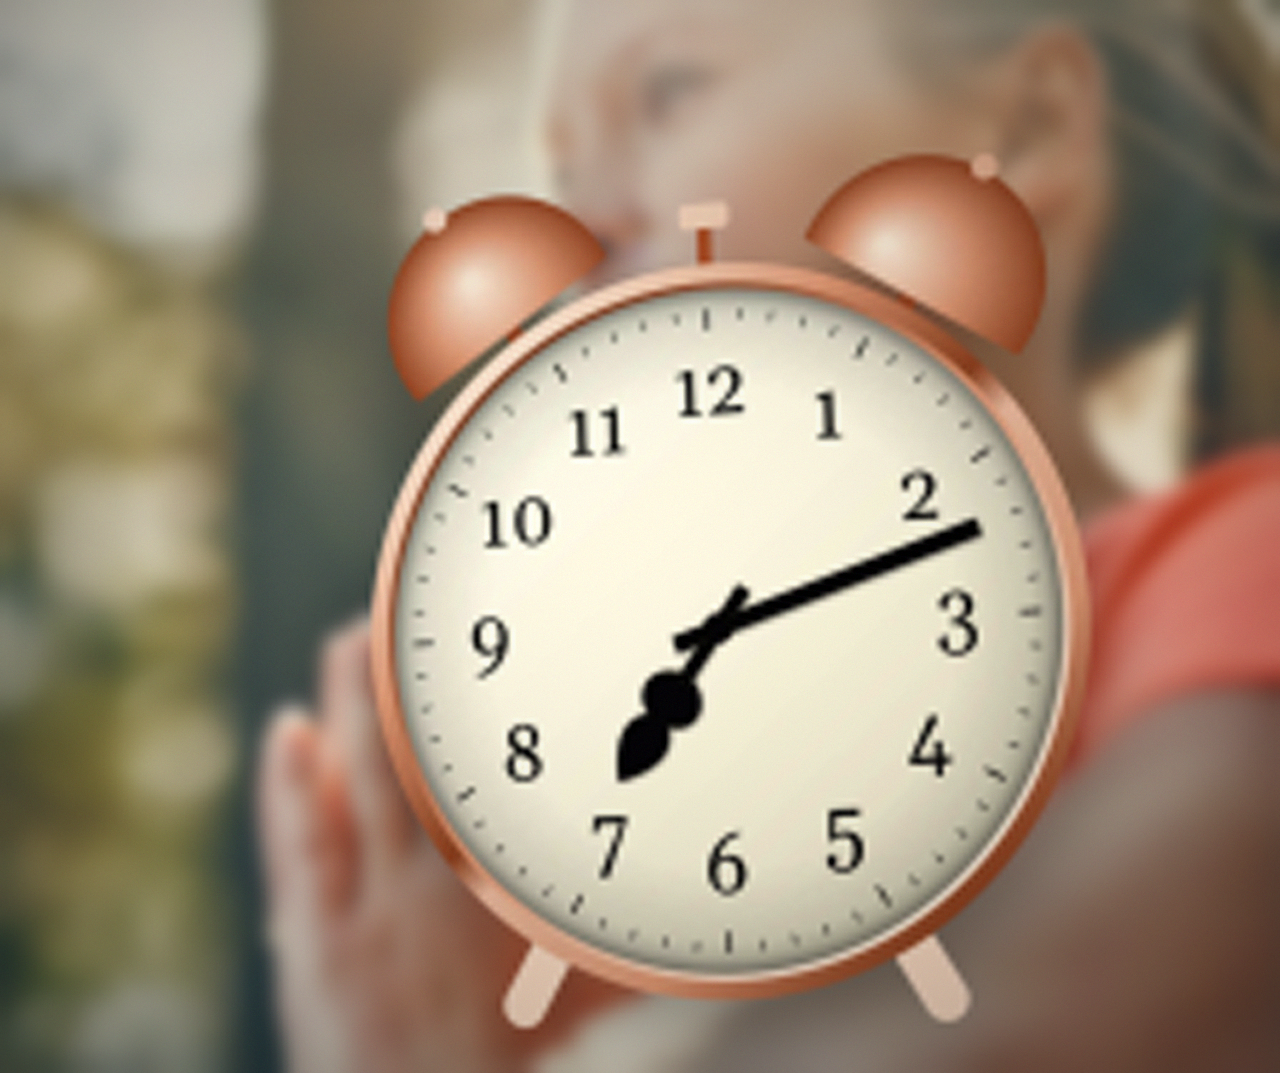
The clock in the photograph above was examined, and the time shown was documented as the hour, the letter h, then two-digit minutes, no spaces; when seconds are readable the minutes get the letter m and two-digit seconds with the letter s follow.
7h12
